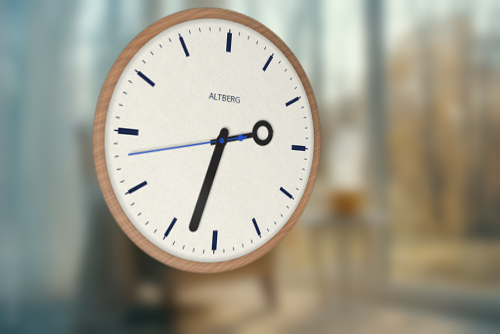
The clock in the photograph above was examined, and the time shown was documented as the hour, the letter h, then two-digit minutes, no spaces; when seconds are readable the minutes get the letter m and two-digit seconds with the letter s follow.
2h32m43s
